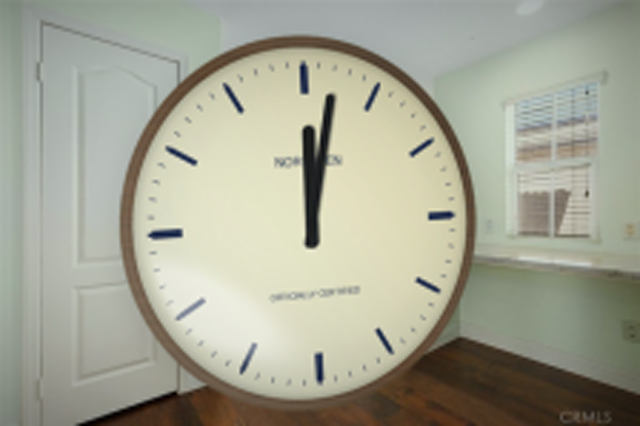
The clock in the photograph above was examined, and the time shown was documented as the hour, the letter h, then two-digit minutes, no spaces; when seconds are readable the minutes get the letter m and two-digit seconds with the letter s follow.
12h02
